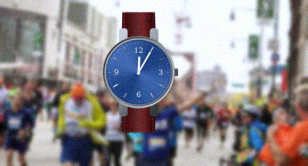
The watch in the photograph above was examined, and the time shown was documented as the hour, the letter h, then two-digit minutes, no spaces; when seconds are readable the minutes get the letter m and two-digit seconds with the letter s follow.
12h05
